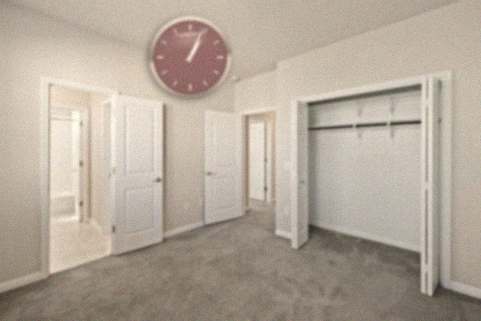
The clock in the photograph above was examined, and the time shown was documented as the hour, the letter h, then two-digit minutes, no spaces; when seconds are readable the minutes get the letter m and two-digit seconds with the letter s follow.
1h04
